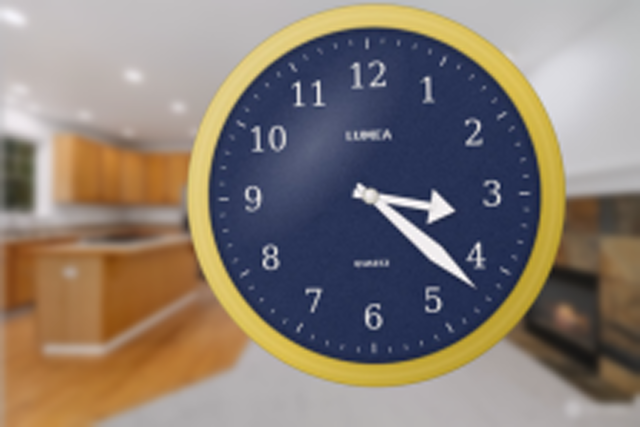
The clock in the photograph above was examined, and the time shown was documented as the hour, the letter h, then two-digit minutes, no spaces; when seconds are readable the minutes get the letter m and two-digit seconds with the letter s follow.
3h22
